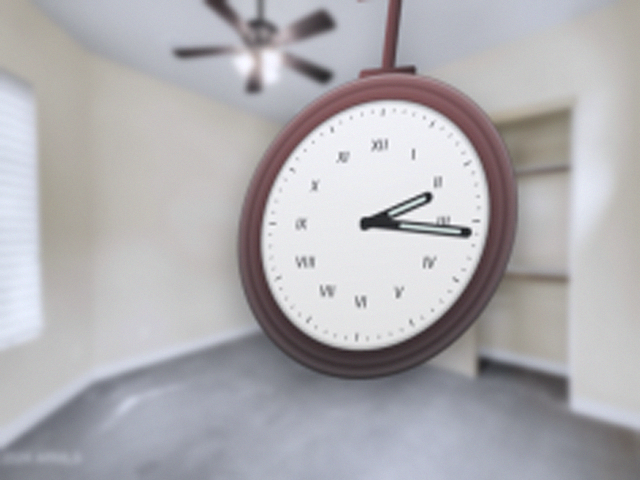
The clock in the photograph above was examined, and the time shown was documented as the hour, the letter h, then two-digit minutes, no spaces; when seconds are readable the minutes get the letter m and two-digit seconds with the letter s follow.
2h16
